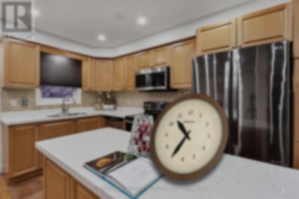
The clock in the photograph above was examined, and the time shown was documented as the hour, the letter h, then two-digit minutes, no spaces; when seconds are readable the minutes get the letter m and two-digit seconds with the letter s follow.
10h35
